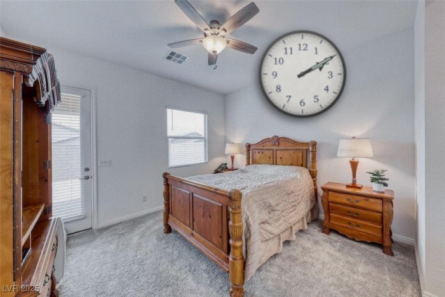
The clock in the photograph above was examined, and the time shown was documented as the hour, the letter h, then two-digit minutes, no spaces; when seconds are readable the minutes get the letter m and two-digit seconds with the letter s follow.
2h10
